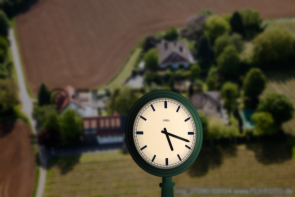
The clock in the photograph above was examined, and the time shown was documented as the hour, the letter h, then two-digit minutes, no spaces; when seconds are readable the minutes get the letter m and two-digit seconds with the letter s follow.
5h18
